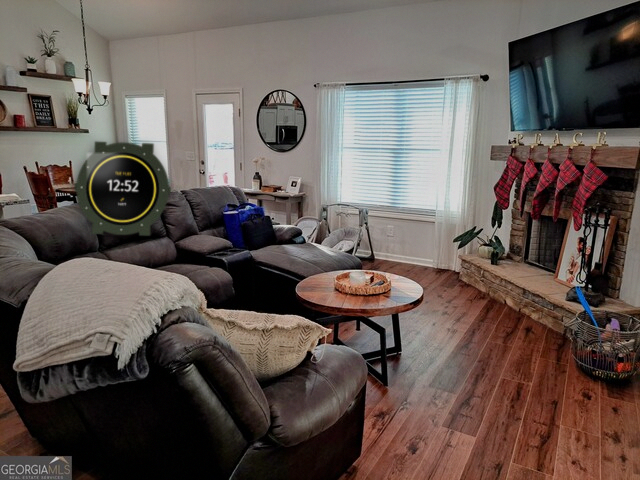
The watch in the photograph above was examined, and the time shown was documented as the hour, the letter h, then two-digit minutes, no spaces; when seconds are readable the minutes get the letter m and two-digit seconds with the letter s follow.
12h52
